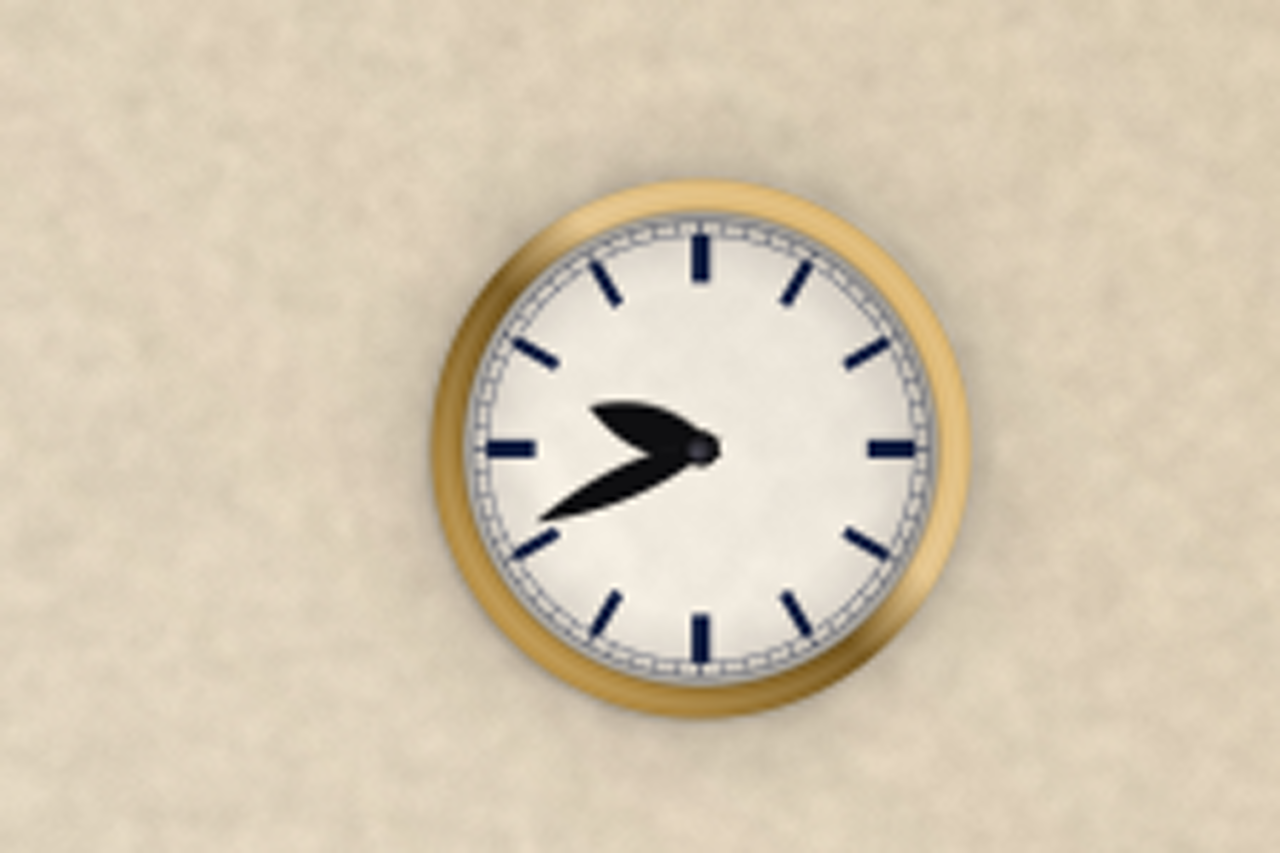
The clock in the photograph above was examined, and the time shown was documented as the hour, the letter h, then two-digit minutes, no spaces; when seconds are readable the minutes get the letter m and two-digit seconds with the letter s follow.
9h41
